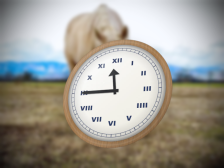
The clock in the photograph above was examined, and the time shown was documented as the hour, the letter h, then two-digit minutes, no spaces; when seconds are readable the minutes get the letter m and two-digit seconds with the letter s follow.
11h45
